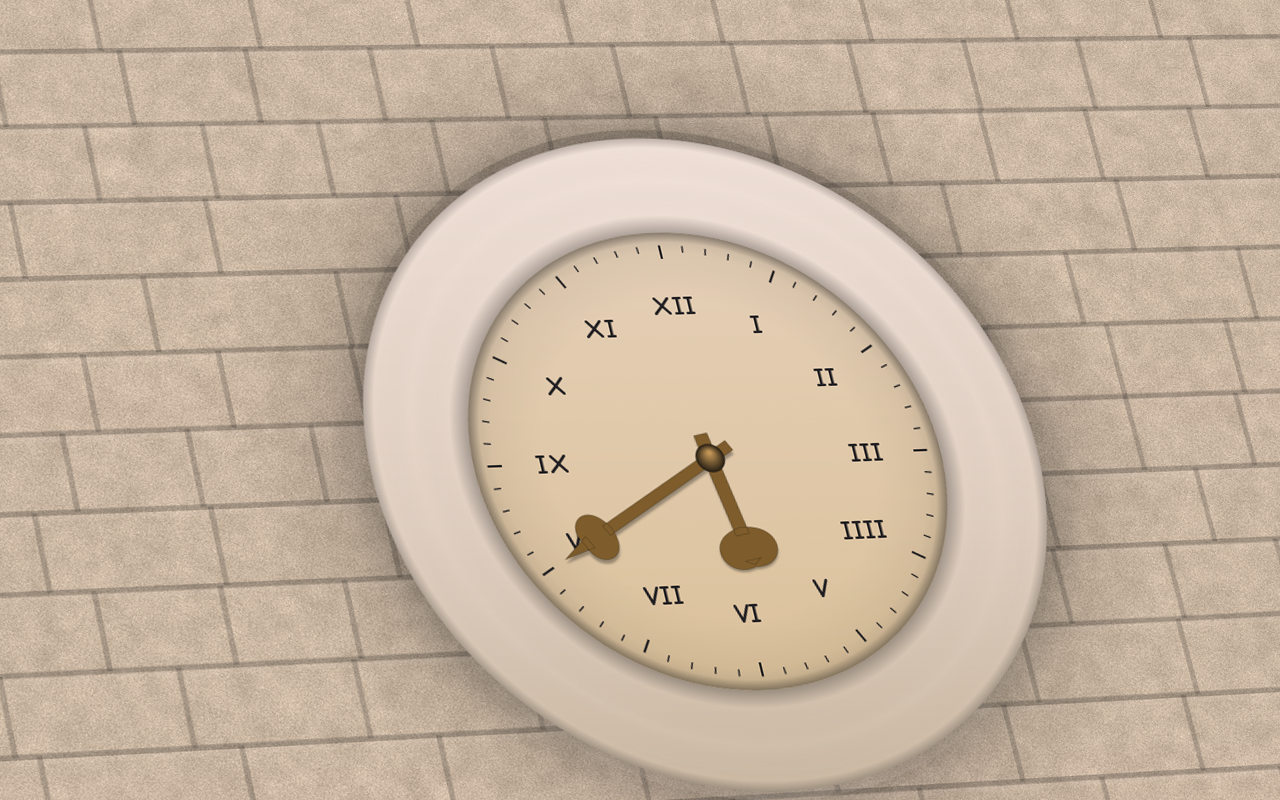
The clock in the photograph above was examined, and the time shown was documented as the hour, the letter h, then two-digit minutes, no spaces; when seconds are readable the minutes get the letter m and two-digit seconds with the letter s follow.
5h40
